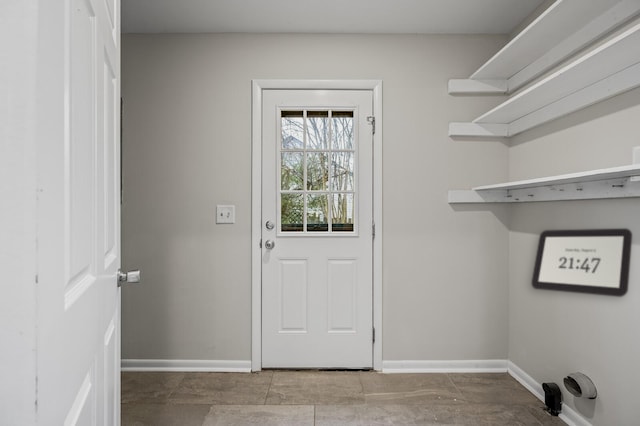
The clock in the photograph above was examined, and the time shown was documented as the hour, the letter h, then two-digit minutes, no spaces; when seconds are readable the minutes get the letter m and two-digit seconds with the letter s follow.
21h47
